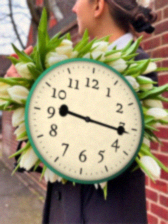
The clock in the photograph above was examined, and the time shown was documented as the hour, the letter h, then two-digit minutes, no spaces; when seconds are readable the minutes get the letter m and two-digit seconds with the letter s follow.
9h16
